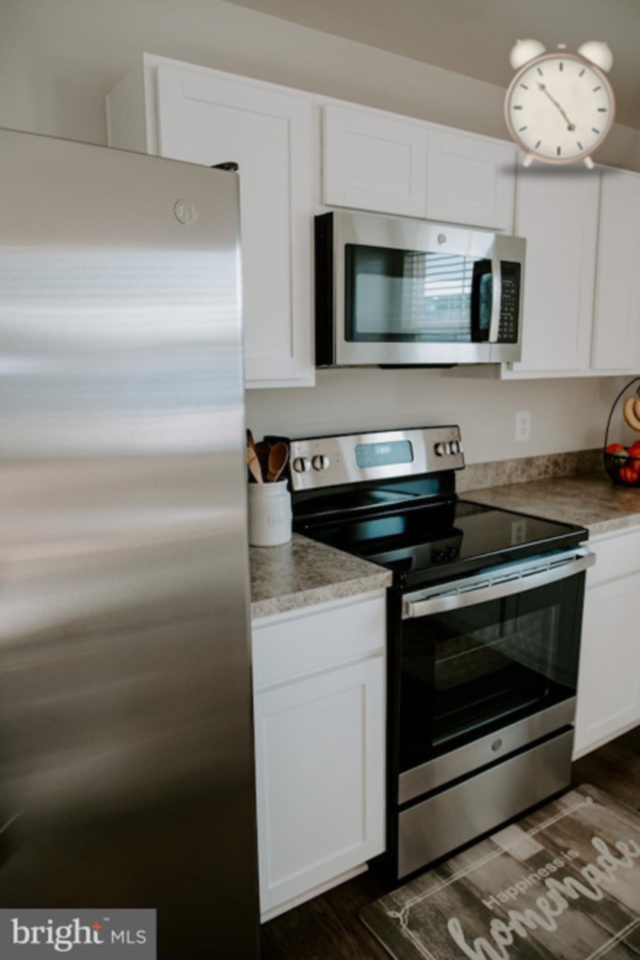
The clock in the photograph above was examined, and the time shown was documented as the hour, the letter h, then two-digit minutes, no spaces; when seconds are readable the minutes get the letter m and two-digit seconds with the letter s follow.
4h53
